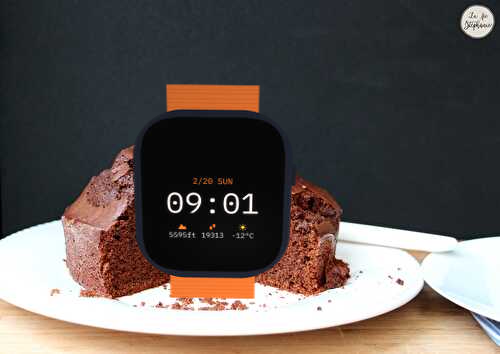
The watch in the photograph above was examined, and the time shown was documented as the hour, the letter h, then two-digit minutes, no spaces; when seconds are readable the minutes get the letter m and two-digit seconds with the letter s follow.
9h01
